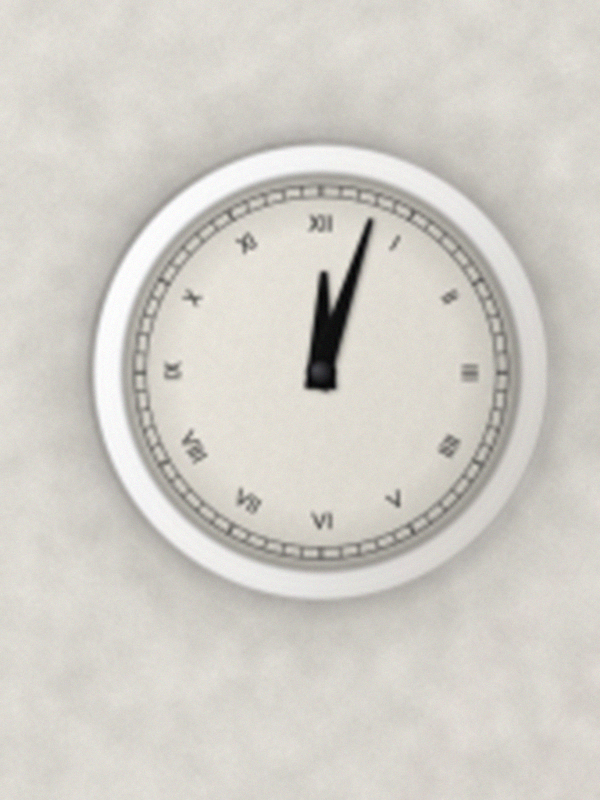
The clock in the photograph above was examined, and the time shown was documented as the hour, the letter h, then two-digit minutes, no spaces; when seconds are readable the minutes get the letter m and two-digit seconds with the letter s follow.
12h03
